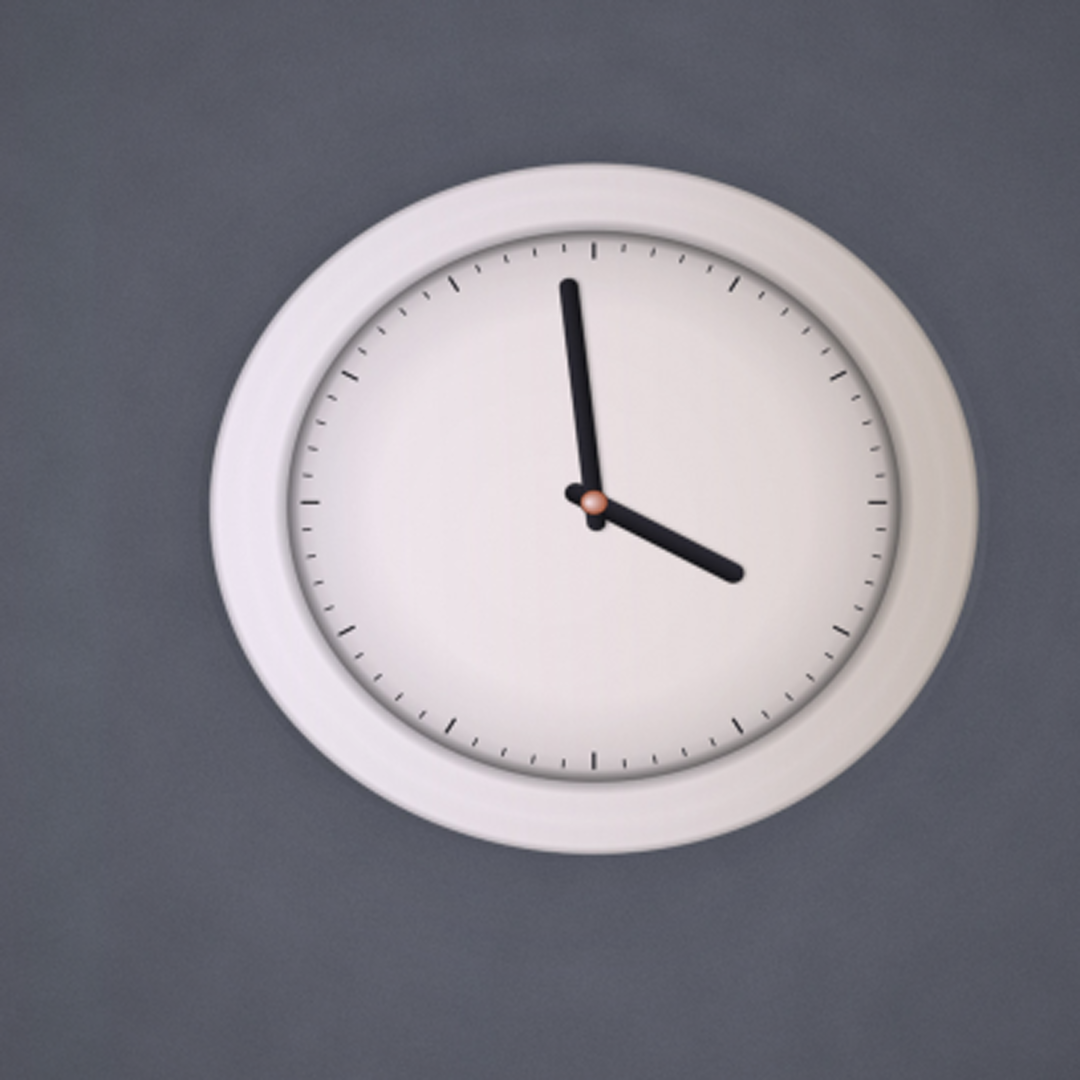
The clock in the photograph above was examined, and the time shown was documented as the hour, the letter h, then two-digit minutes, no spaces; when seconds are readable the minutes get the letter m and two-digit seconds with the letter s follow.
3h59
